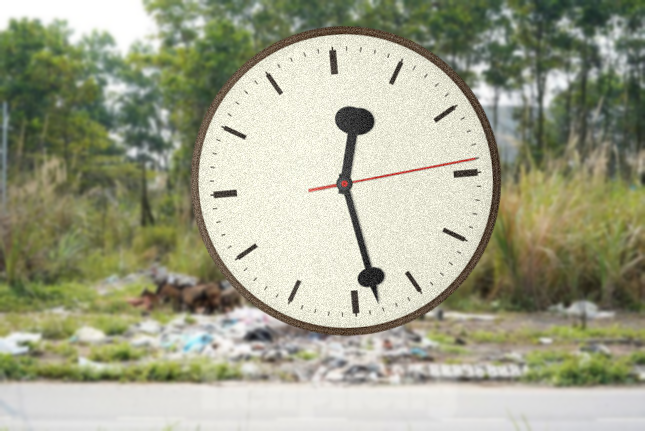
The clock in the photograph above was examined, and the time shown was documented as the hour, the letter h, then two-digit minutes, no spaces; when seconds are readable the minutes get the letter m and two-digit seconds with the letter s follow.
12h28m14s
